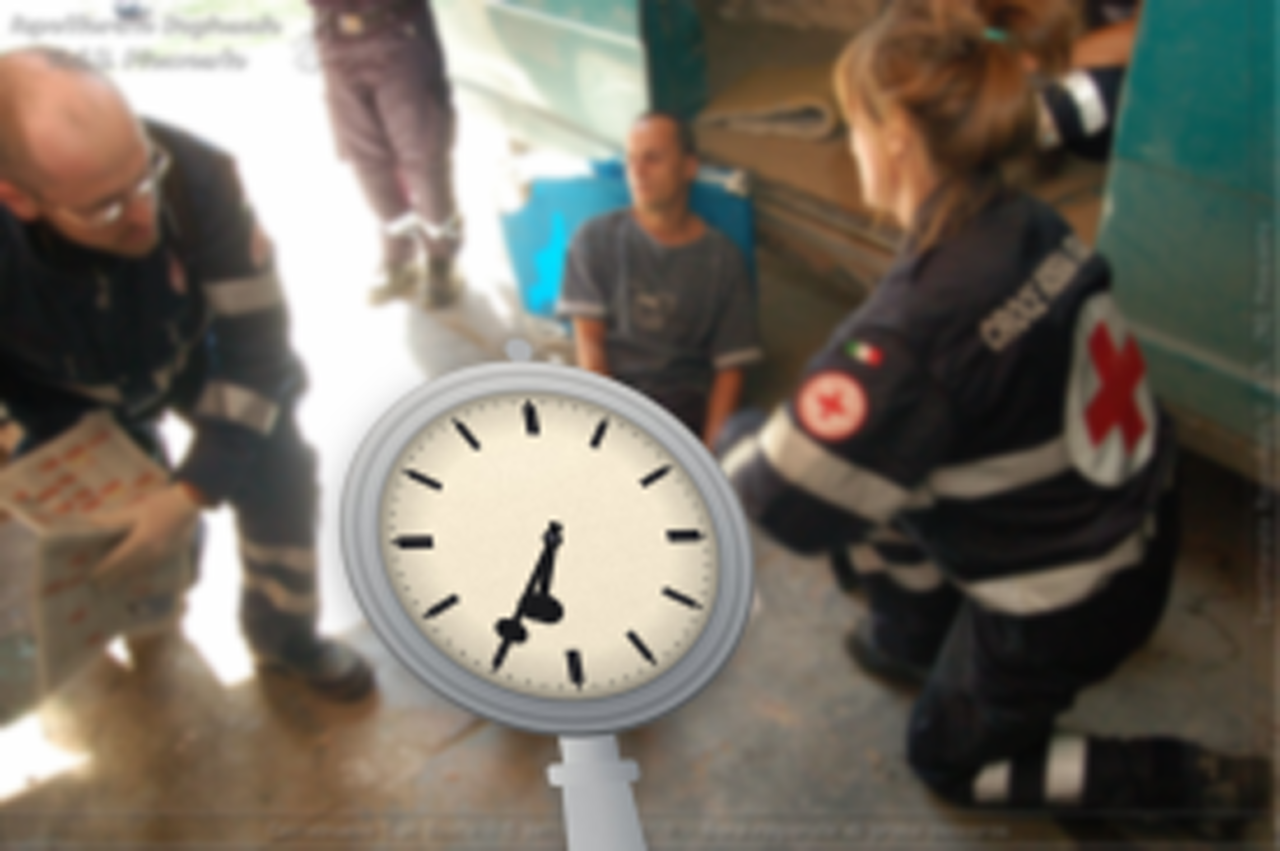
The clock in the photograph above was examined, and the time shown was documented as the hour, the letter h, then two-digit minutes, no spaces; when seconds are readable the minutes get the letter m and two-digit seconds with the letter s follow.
6h35
